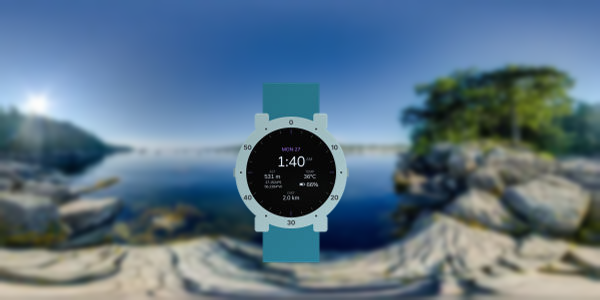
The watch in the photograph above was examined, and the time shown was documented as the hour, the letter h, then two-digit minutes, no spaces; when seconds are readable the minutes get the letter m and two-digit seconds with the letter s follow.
1h40
